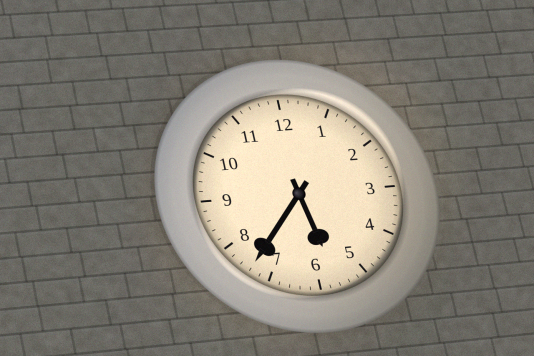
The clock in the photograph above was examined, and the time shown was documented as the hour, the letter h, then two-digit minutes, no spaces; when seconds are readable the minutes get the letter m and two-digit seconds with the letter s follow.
5h37
